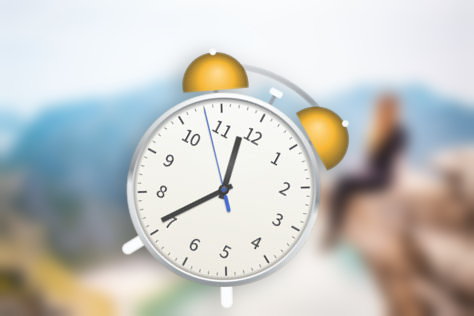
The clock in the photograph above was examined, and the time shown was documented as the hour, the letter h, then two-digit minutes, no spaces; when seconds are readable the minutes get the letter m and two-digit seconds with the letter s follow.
11h35m53s
